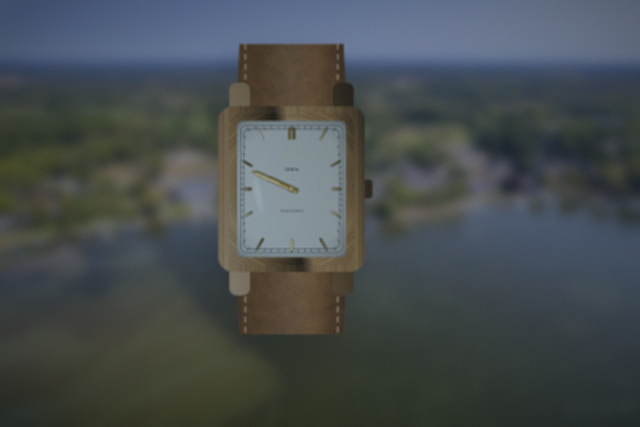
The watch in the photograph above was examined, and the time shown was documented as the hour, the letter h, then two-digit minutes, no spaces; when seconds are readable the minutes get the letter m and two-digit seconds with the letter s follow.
9h49
